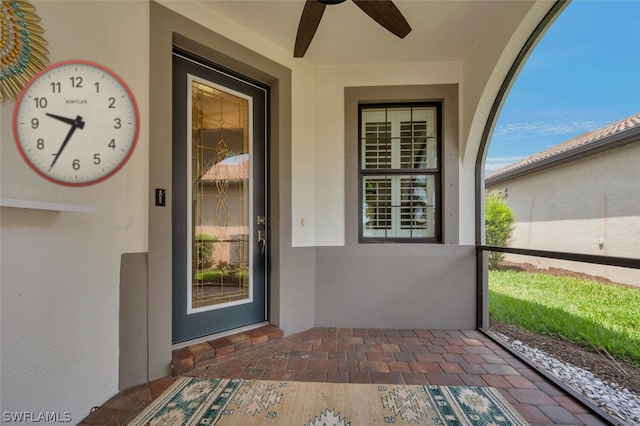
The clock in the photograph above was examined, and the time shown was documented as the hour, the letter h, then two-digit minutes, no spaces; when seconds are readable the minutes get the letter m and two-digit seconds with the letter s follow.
9h35
